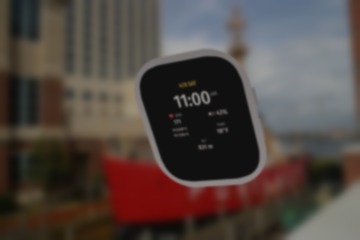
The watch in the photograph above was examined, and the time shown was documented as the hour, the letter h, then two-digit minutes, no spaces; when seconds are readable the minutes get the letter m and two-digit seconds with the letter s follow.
11h00
